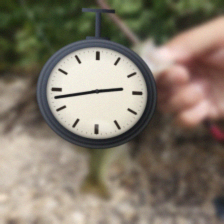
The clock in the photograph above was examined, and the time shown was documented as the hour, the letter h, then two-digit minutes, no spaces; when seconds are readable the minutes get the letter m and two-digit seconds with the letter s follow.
2h43
